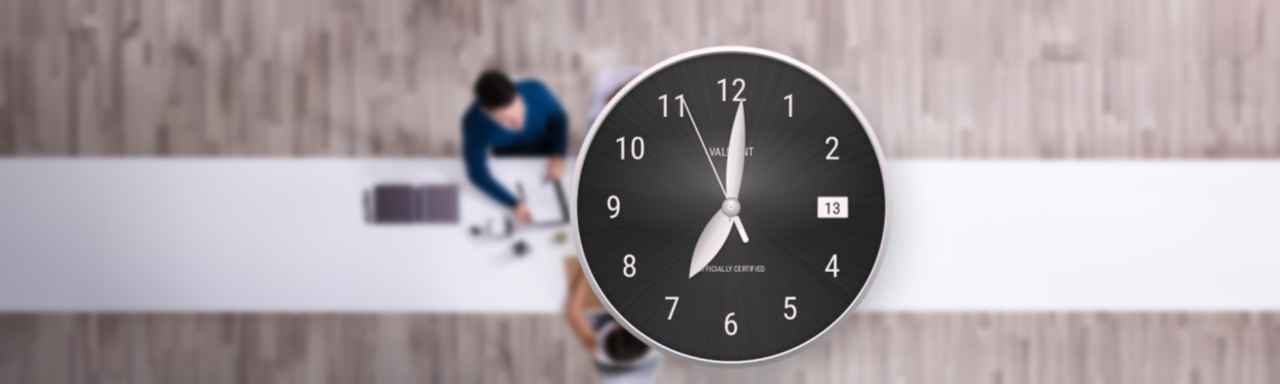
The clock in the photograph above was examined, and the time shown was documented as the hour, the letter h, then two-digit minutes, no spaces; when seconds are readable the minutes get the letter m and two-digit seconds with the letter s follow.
7h00m56s
